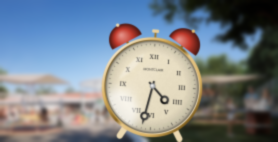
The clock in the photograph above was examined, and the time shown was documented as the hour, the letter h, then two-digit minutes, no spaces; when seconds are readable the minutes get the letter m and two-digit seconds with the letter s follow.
4h32
